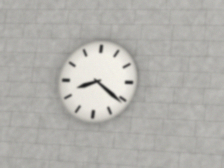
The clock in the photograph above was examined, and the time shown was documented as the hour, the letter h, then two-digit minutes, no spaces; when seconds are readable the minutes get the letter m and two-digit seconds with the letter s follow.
8h21
